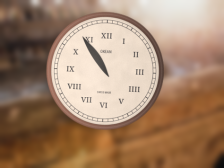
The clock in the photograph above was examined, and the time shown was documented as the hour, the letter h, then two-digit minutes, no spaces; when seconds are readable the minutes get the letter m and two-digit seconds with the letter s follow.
10h54
